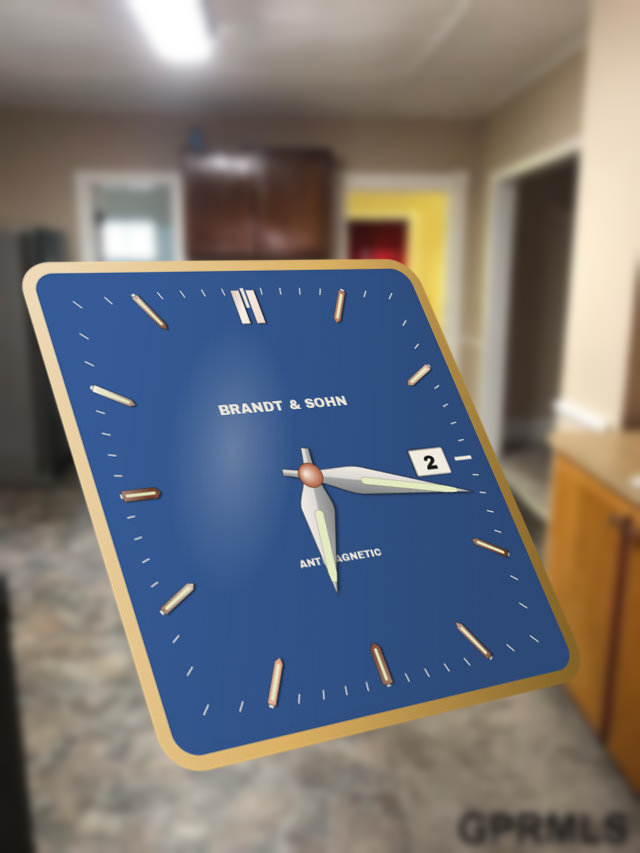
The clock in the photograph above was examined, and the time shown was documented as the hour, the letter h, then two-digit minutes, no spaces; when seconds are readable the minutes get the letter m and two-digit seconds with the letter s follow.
6h17
